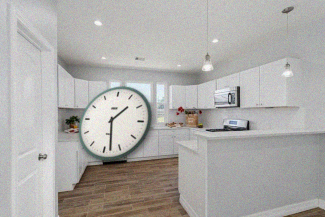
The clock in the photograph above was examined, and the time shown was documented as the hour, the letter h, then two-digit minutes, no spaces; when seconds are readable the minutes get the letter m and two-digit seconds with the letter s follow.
1h28
